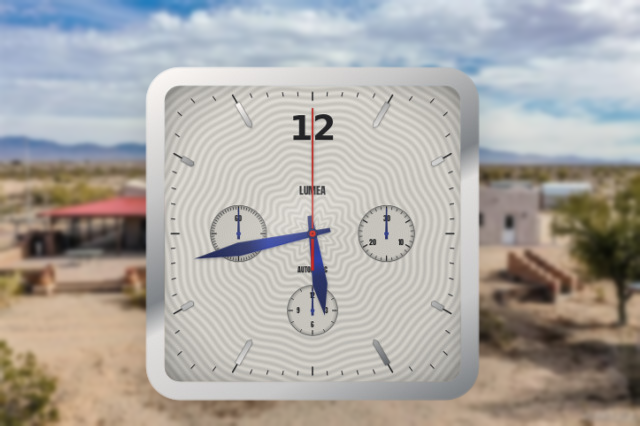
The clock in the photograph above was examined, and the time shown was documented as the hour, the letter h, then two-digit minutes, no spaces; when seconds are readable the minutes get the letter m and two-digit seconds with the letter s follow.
5h43
